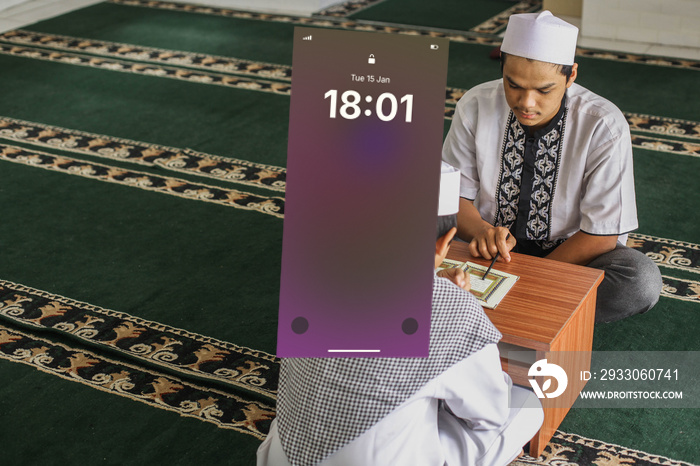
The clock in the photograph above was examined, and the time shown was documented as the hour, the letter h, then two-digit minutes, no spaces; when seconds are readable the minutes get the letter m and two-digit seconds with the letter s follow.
18h01
